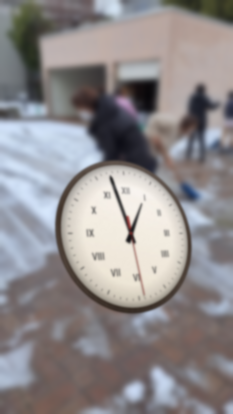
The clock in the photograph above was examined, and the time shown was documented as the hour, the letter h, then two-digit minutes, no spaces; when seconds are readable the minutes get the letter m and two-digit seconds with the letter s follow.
12h57m29s
